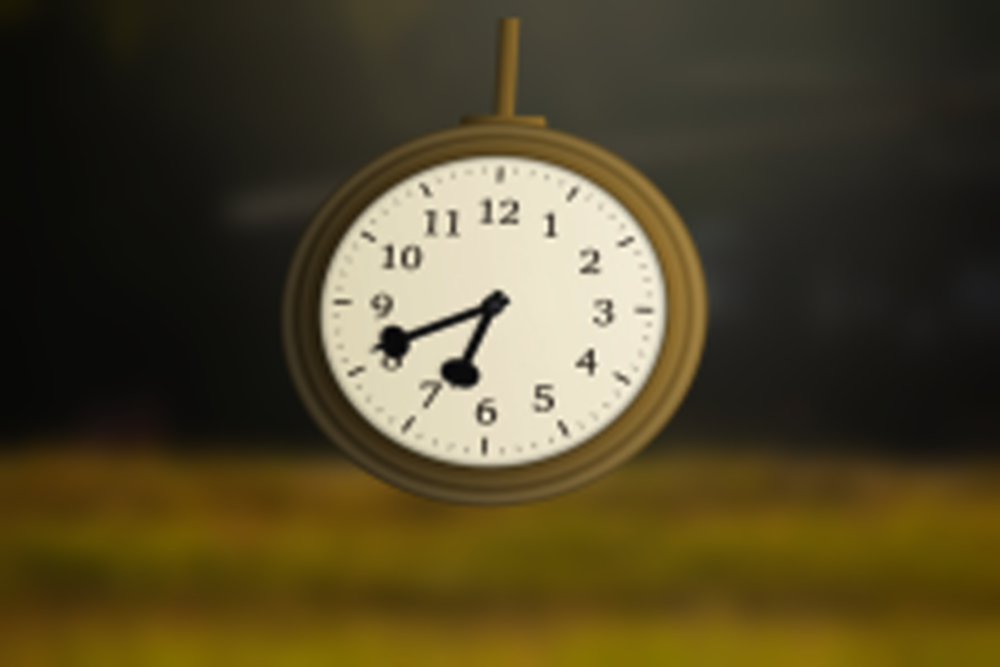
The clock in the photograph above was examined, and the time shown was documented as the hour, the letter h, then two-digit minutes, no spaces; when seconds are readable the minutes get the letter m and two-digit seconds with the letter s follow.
6h41
